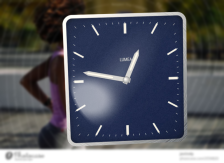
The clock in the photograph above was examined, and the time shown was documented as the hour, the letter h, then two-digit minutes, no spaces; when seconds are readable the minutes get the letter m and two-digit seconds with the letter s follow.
12h47
